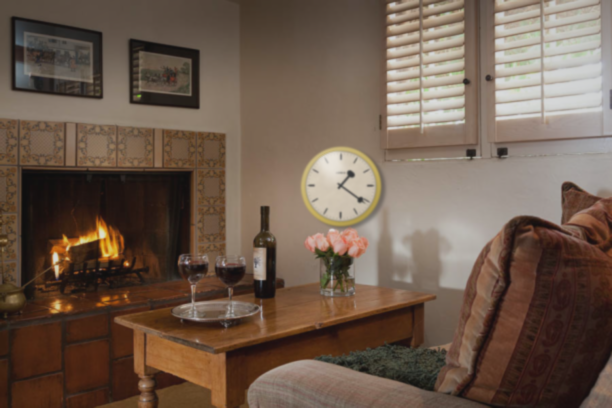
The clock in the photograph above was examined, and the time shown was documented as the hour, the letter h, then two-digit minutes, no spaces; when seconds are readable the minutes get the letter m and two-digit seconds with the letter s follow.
1h21
